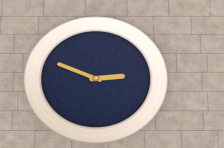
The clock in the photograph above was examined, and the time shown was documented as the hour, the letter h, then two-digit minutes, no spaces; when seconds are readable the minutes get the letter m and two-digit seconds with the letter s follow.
2h49
